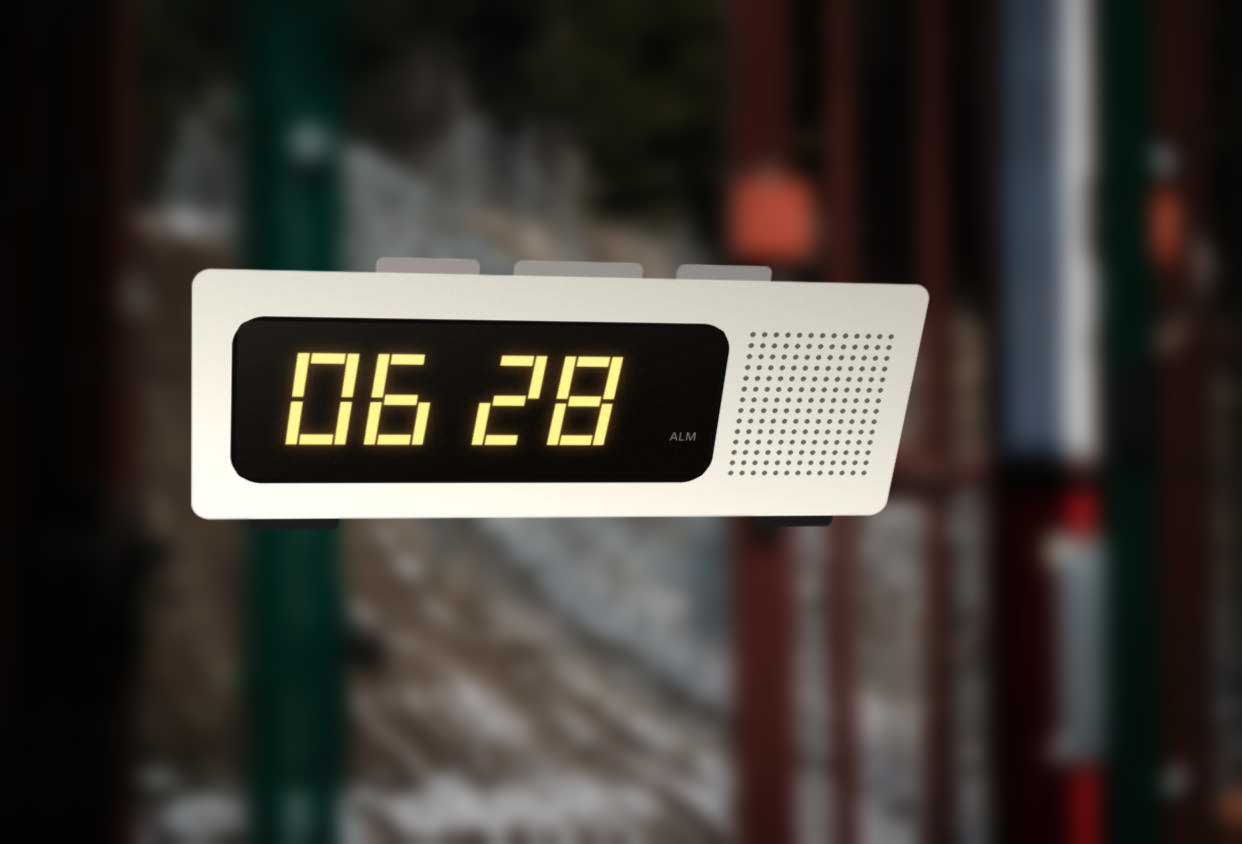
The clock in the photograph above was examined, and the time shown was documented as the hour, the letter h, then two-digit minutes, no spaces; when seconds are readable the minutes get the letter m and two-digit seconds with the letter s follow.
6h28
